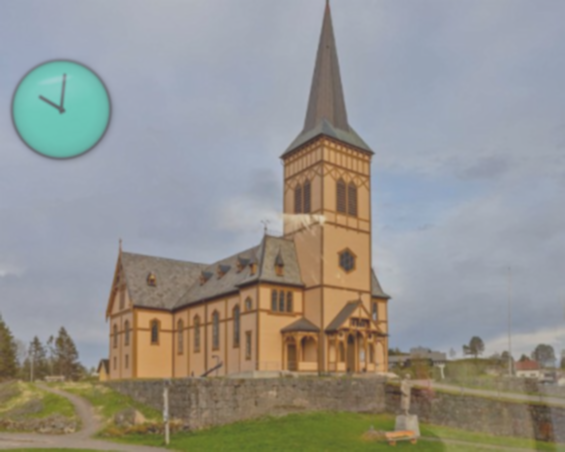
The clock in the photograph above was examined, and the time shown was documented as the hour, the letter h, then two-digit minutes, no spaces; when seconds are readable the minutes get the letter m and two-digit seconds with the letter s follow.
10h01
